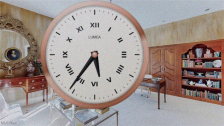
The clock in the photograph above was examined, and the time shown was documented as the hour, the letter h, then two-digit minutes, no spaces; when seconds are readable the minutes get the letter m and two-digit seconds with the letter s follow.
5h36
